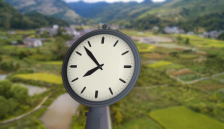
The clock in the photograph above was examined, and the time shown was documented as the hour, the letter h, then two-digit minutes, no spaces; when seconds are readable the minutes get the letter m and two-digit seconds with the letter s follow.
7h53
